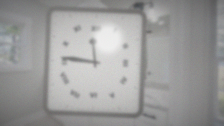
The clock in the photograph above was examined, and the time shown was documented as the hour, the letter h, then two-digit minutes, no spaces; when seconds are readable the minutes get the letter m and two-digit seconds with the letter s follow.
11h46
